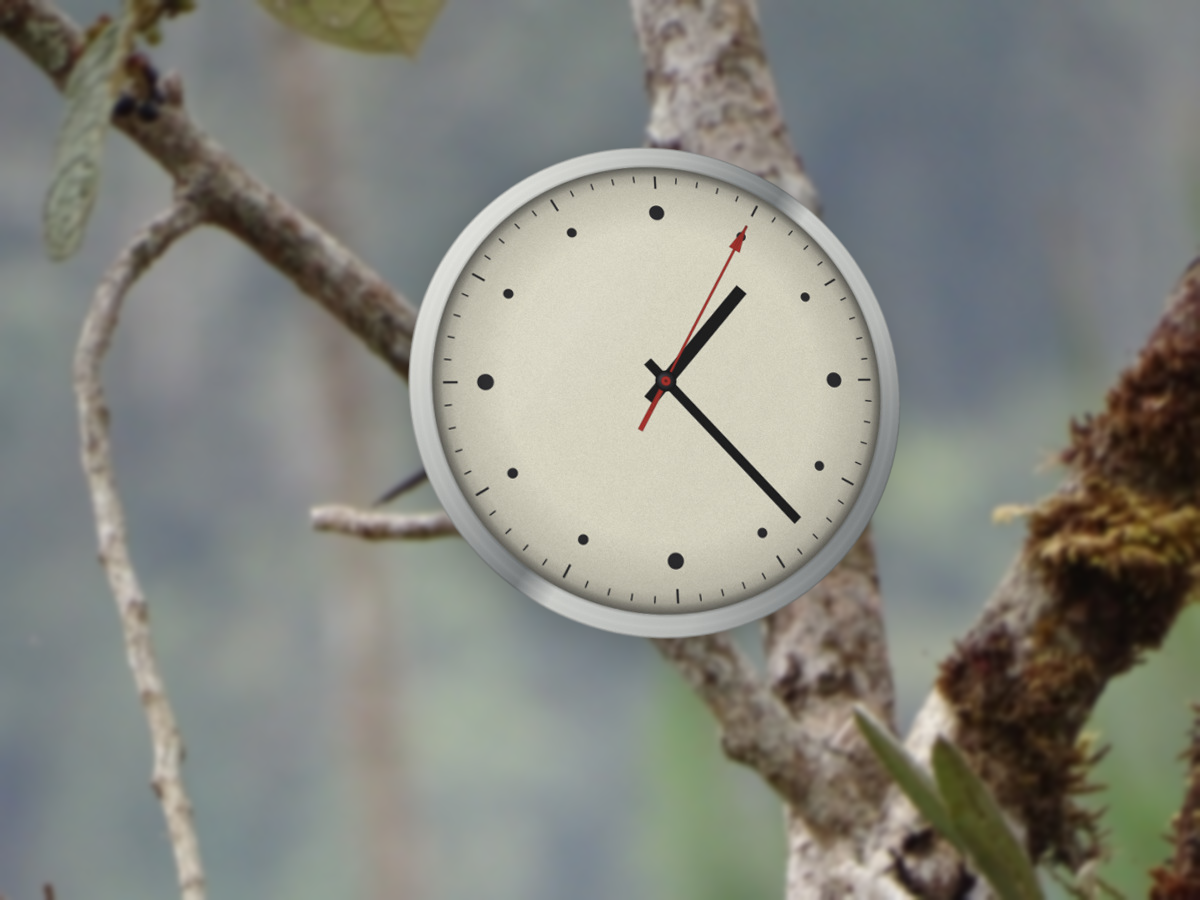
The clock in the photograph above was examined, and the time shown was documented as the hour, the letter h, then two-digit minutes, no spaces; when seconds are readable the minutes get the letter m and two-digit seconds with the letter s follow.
1h23m05s
